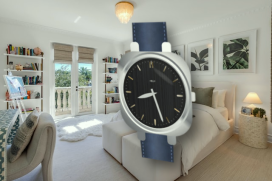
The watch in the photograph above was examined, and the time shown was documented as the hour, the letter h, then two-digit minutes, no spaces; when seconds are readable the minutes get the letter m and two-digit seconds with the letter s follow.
8h27
